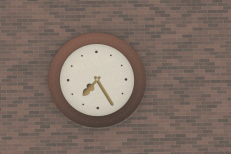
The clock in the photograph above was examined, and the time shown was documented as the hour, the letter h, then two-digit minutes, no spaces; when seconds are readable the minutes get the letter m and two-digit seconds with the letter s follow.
7h25
